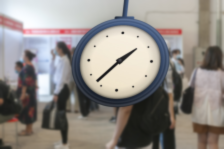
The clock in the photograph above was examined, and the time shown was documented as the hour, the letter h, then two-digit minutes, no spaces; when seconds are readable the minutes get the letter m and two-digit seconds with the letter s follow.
1h37
